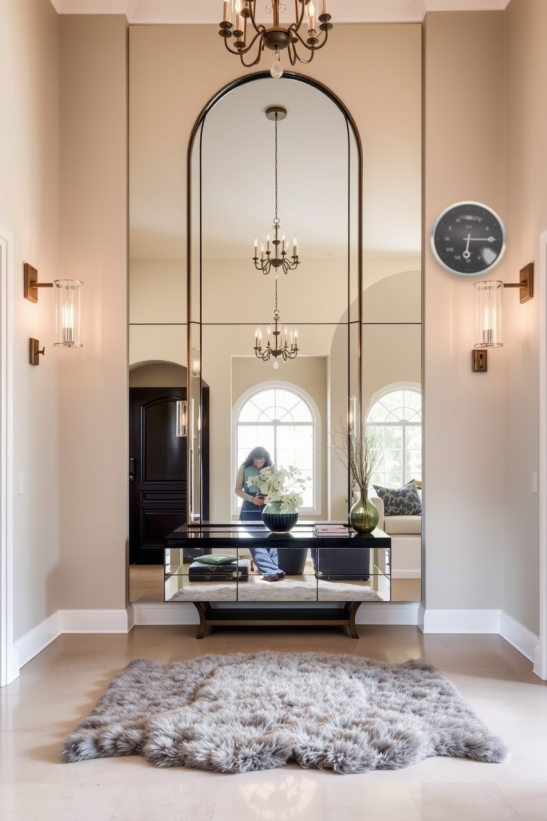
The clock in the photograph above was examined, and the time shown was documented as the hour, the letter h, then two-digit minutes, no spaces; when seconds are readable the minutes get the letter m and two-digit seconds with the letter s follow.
6h15
